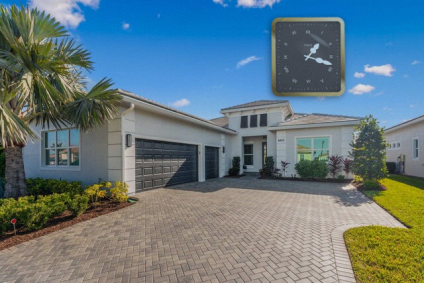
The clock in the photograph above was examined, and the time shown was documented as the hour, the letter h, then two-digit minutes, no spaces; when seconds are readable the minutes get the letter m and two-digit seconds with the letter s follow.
1h18
